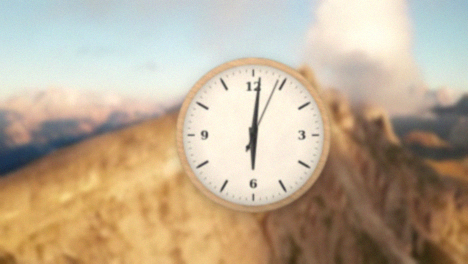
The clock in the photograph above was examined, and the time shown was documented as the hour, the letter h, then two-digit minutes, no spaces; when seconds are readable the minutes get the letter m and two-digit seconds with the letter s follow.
6h01m04s
